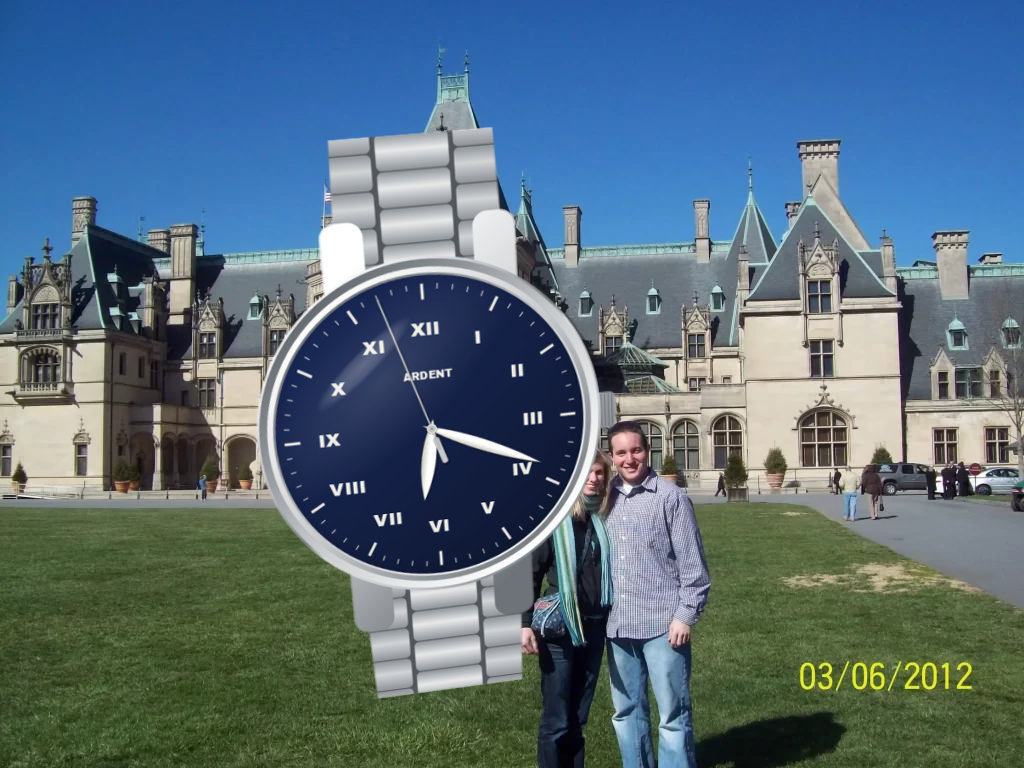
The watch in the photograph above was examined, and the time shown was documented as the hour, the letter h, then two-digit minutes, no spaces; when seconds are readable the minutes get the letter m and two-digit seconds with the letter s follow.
6h18m57s
